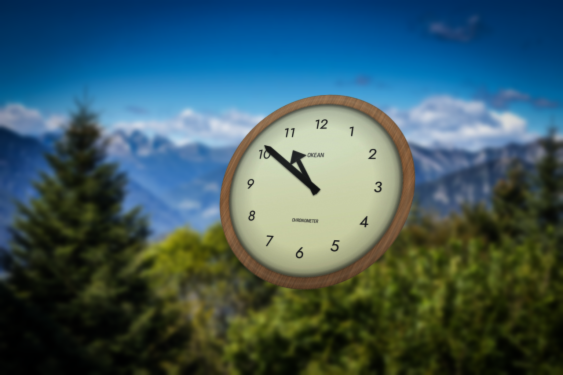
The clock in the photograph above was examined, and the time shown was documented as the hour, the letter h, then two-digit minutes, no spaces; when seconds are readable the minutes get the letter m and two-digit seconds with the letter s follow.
10h51
